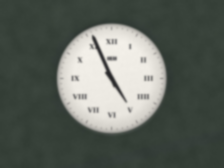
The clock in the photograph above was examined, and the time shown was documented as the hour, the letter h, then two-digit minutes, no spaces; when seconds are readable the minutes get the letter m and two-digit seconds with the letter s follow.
4h56
